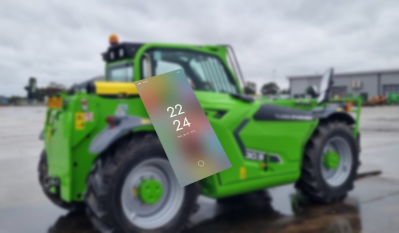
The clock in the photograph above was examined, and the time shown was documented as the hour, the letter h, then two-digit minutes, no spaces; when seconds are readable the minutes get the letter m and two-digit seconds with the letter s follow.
22h24
